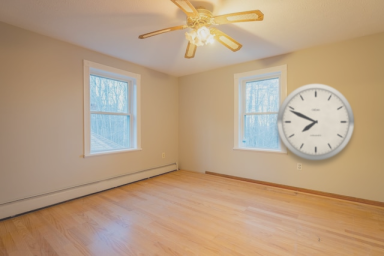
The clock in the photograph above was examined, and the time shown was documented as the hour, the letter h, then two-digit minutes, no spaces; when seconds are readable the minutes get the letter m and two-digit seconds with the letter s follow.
7h49
